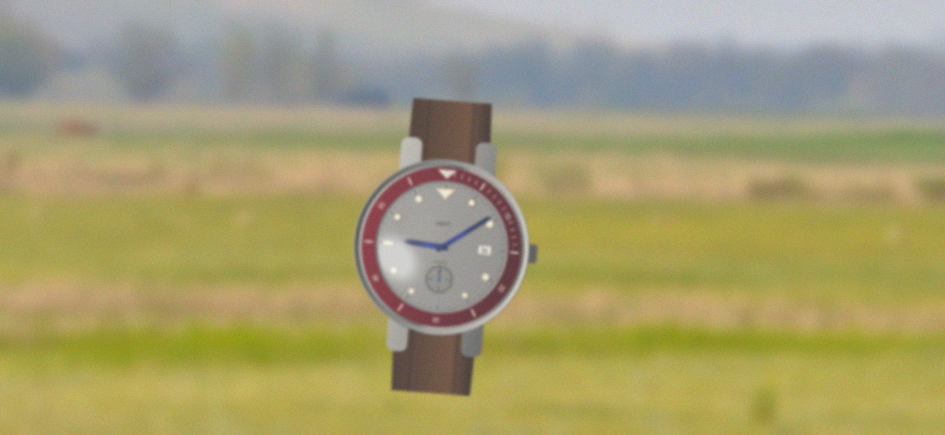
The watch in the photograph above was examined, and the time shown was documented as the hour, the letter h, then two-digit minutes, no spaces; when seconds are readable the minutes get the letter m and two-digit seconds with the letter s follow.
9h09
